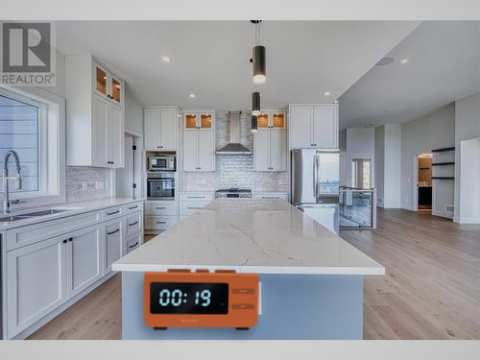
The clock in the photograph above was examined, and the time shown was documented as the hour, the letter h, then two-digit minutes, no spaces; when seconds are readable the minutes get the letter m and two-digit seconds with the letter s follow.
0h19
